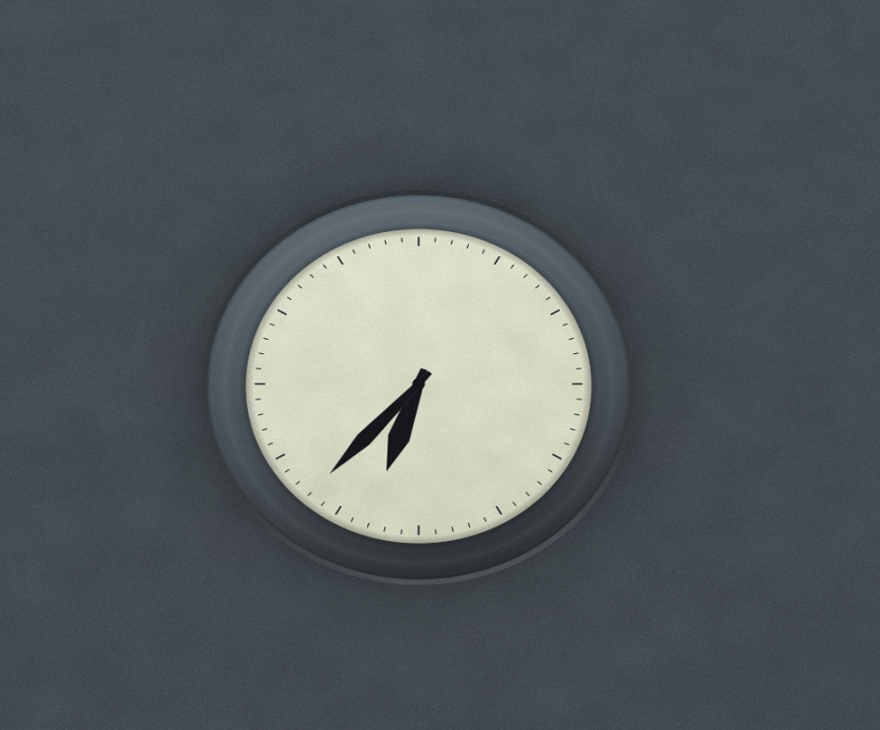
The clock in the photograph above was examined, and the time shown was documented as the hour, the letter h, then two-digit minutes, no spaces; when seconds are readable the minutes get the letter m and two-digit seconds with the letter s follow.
6h37
